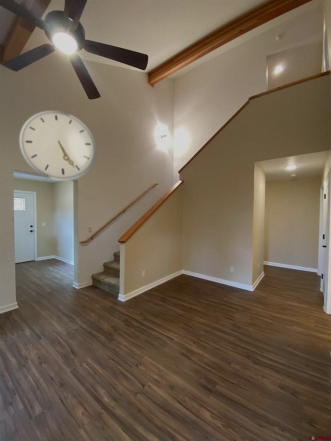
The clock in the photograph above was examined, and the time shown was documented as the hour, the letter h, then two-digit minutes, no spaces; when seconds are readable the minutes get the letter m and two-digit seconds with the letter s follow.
5h26
